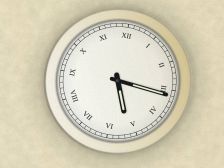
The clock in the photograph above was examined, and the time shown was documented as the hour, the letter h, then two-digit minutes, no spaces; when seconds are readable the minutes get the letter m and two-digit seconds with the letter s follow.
5h16
